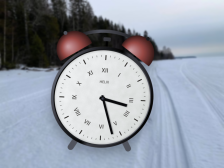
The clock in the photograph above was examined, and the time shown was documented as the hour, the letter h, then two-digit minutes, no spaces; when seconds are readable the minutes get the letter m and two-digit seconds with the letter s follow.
3h27
